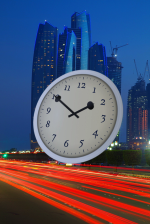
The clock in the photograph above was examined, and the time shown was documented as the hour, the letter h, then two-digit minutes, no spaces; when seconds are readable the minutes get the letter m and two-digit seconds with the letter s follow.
1h50
